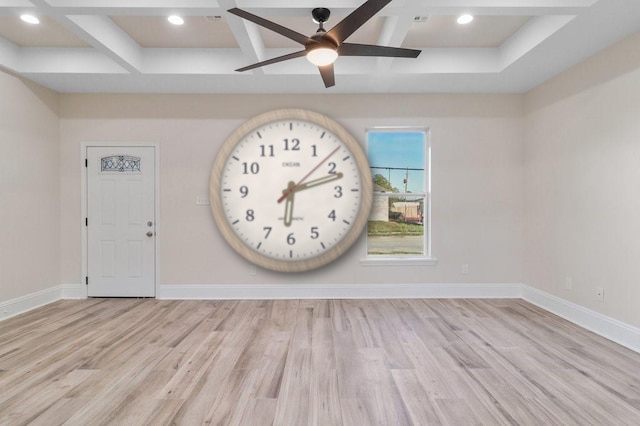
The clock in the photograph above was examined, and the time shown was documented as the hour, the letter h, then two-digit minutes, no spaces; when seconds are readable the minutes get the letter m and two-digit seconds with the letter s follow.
6h12m08s
